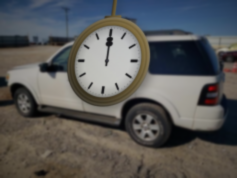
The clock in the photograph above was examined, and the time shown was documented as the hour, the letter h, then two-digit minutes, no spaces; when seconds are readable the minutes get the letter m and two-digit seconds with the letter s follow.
12h00
